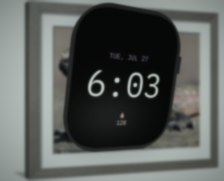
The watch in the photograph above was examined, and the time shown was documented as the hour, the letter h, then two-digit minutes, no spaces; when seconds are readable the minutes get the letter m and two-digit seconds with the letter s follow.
6h03
